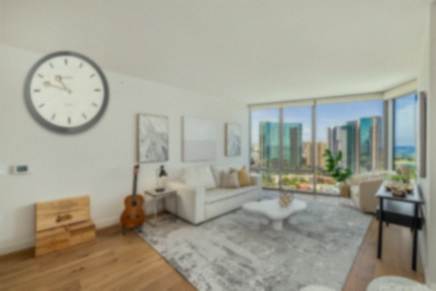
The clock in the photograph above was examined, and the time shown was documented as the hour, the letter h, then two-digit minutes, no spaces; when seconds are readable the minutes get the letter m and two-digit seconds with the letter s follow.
10h48
